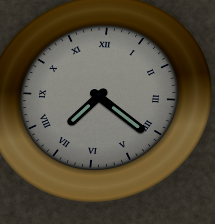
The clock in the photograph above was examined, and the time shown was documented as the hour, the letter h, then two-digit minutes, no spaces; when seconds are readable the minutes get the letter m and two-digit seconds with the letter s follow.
7h21
